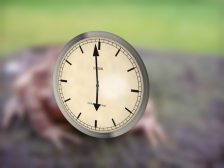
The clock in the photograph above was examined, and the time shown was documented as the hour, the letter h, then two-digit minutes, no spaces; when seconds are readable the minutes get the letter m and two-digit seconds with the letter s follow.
5h59
